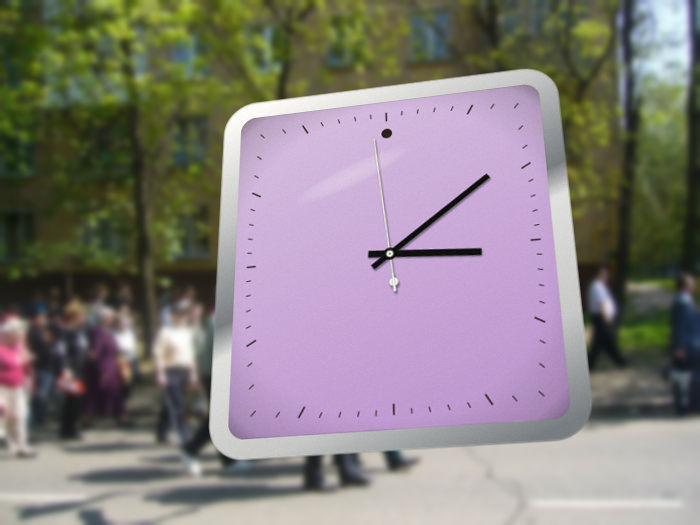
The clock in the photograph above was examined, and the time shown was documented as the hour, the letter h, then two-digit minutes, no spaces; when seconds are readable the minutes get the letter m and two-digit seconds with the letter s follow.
3h08m59s
